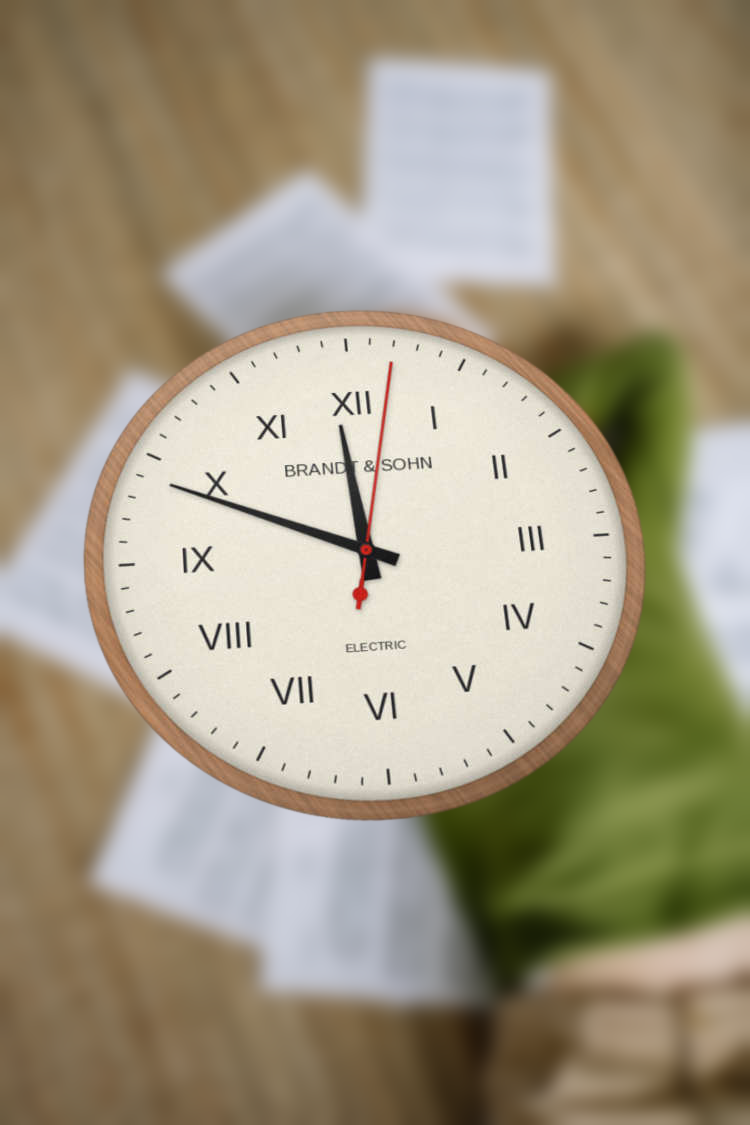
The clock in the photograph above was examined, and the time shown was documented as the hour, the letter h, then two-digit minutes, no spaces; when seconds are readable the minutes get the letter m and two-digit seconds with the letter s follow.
11h49m02s
